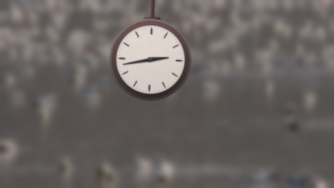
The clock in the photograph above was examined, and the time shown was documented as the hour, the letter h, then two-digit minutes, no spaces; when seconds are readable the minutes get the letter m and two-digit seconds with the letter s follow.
2h43
